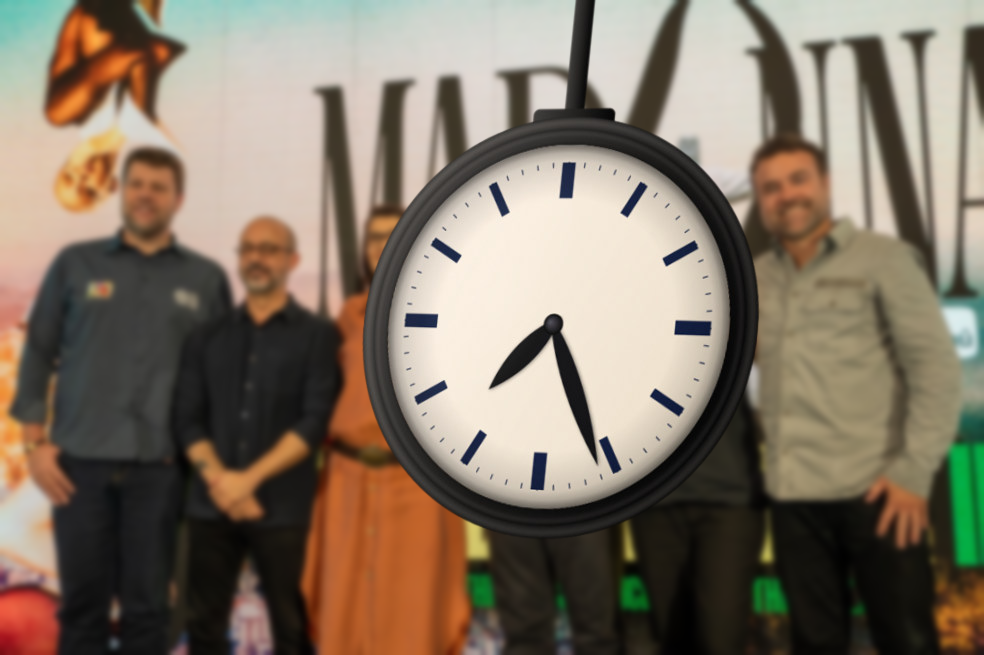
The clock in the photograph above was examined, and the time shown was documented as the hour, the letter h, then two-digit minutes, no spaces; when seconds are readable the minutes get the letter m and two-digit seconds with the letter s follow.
7h26
